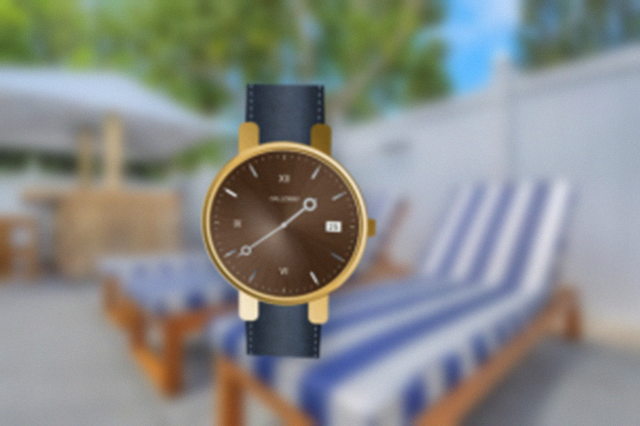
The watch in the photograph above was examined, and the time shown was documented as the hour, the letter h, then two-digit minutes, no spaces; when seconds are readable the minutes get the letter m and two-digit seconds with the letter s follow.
1h39
